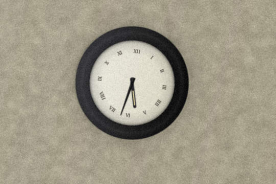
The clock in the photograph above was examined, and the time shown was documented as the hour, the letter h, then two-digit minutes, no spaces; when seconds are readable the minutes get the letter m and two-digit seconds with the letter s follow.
5h32
